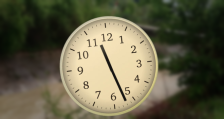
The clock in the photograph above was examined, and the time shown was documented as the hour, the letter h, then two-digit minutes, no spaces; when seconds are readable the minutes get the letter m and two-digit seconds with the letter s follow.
11h27
